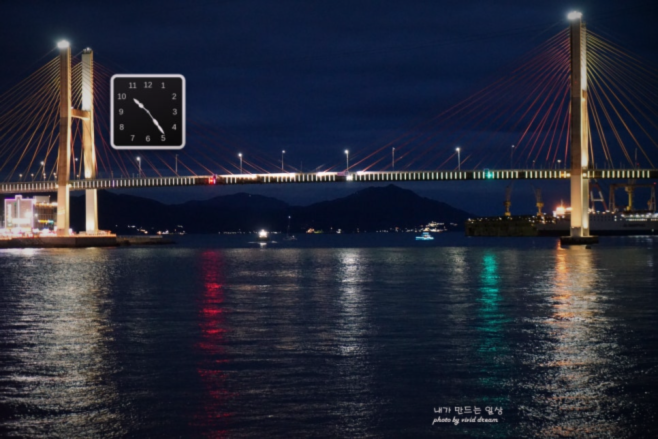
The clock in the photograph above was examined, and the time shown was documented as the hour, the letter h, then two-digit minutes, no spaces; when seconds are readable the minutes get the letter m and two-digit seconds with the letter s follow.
10h24
